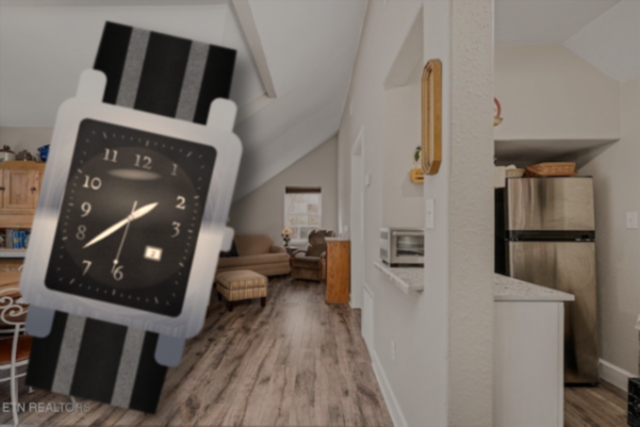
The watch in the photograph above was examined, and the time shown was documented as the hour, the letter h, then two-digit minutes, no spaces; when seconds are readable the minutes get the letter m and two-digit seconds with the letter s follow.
1h37m31s
